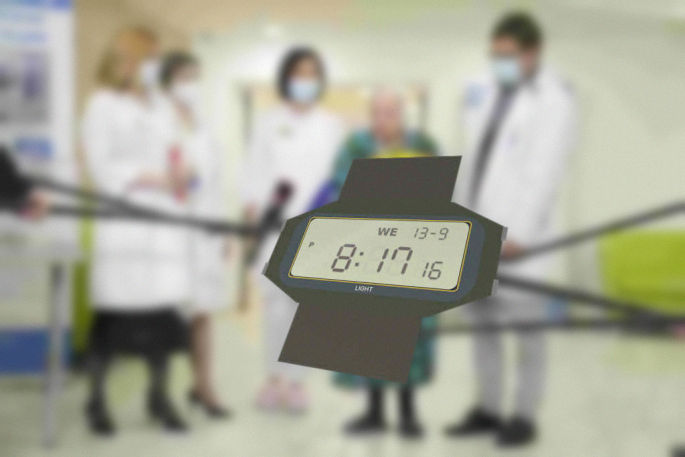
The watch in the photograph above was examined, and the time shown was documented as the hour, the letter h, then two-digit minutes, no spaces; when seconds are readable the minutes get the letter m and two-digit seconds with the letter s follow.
8h17m16s
